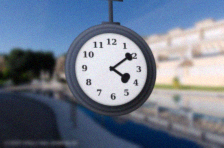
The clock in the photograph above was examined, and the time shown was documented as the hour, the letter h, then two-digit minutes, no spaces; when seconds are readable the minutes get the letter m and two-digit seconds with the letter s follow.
4h09
